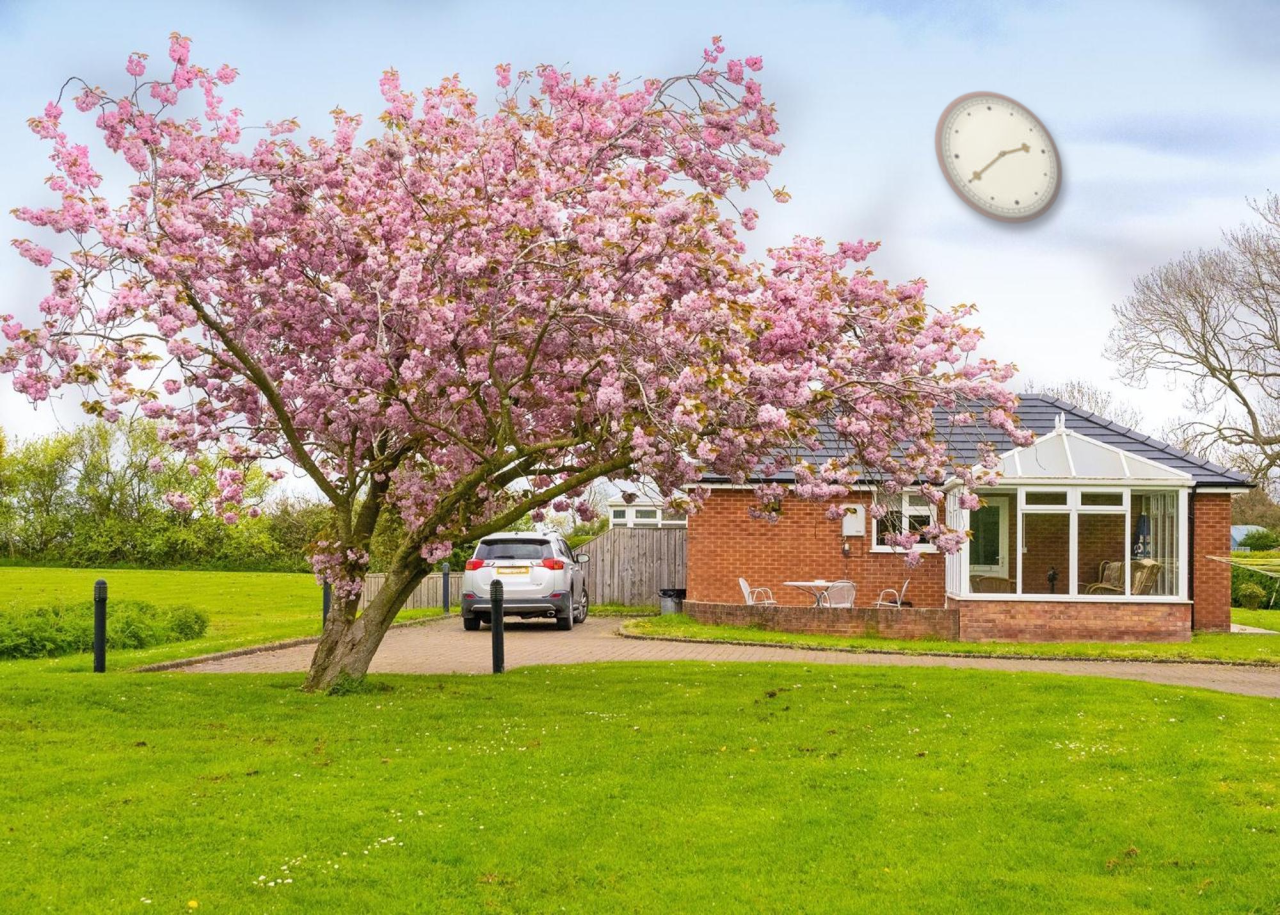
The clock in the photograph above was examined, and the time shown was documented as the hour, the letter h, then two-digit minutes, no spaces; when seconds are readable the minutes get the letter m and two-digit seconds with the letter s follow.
2h40
